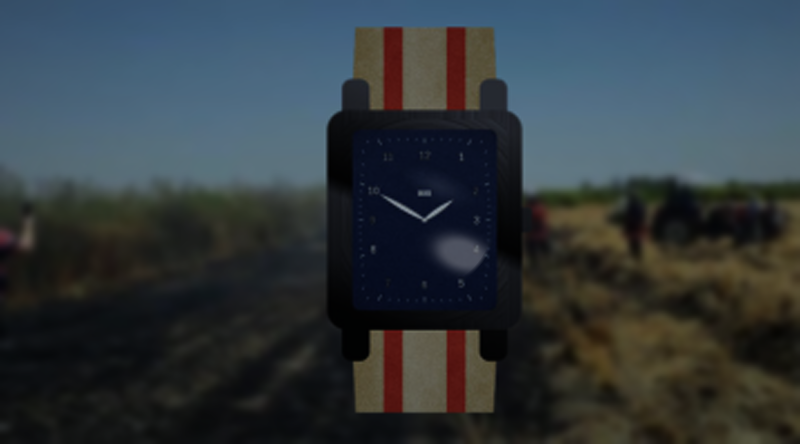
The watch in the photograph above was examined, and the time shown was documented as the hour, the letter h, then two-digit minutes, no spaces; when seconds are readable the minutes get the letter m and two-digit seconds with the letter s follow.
1h50
